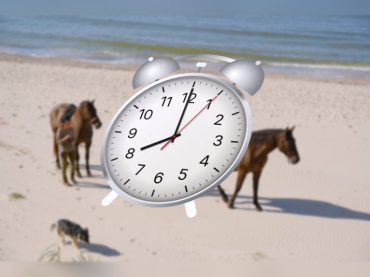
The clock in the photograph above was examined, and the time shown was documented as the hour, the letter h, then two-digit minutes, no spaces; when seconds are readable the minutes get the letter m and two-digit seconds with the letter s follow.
8h00m05s
